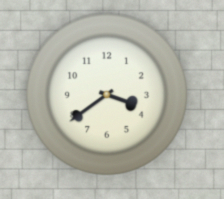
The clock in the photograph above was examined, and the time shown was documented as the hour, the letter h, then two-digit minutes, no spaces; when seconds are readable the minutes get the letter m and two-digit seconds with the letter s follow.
3h39
